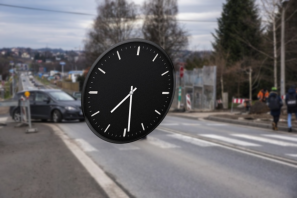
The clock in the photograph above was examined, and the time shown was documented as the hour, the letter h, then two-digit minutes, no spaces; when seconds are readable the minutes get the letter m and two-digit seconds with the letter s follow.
7h29
